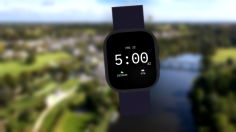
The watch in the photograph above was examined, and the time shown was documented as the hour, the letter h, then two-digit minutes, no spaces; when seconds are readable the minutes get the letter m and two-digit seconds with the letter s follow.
5h00
